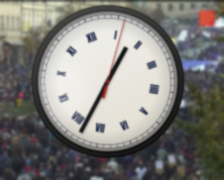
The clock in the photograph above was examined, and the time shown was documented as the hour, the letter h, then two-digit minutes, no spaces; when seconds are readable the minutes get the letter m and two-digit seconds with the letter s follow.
1h38m06s
